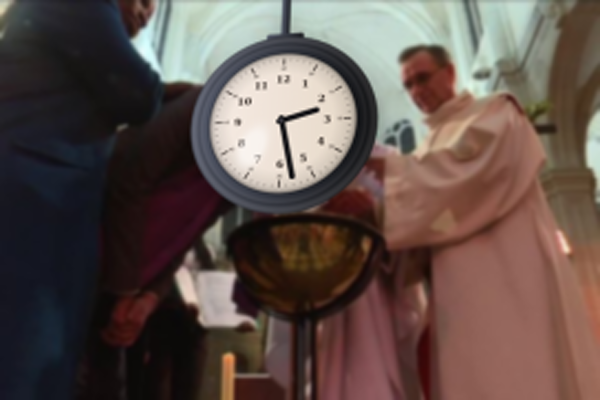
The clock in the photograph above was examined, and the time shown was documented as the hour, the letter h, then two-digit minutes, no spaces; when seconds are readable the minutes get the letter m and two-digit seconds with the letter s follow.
2h28
